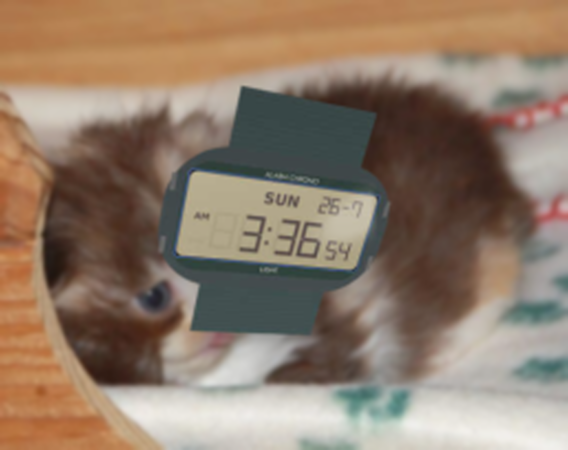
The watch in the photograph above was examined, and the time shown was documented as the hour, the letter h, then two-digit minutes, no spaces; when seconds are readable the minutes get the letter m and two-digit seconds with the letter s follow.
3h36m54s
